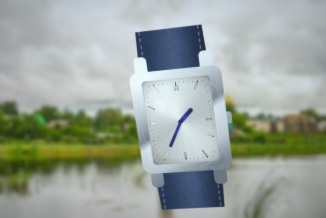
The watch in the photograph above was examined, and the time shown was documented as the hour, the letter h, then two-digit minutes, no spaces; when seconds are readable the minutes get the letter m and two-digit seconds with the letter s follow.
1h35
